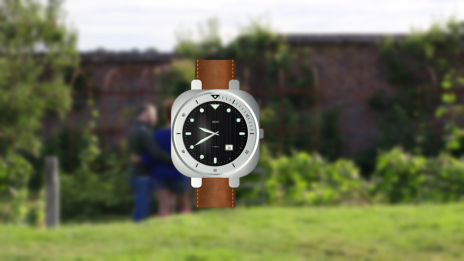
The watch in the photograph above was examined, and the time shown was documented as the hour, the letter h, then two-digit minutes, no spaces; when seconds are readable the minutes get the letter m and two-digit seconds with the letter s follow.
9h40
